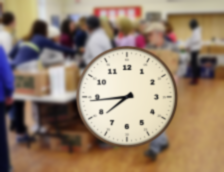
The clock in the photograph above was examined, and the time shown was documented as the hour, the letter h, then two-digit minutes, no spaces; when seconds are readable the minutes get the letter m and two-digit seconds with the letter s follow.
7h44
